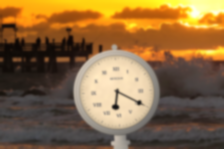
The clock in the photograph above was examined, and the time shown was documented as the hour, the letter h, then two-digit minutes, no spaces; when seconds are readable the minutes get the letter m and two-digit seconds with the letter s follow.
6h20
